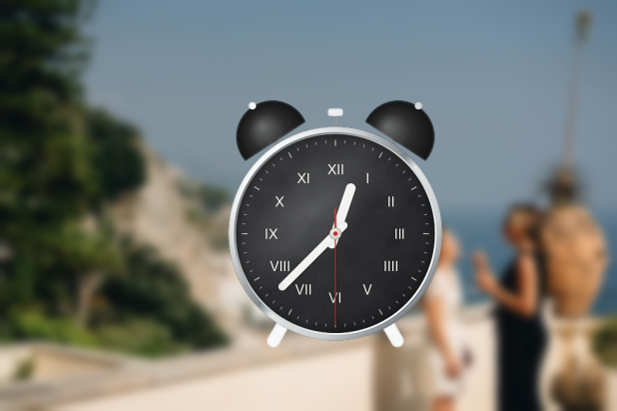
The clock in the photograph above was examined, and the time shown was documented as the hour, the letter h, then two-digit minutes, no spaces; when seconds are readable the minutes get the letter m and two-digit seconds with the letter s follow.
12h37m30s
